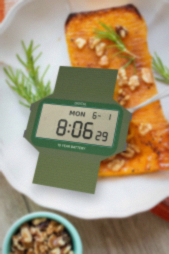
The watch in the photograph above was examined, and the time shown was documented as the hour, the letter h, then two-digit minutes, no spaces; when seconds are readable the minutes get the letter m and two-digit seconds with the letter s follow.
8h06
